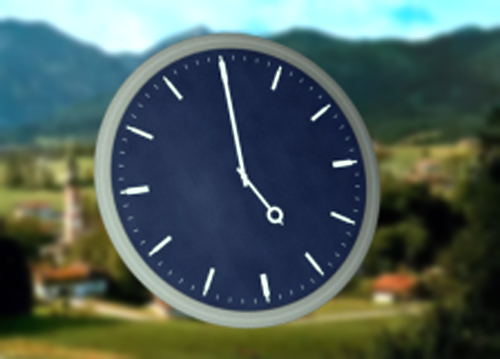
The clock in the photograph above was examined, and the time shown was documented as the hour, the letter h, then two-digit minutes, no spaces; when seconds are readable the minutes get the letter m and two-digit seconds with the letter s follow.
5h00
